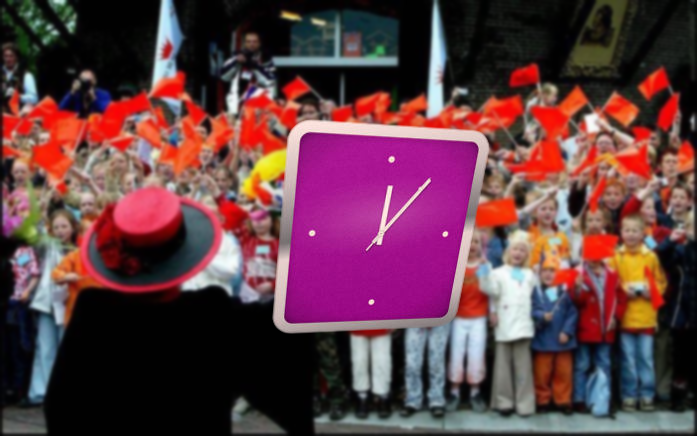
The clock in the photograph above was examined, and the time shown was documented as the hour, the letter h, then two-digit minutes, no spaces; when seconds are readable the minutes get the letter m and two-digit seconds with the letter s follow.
12h06m06s
